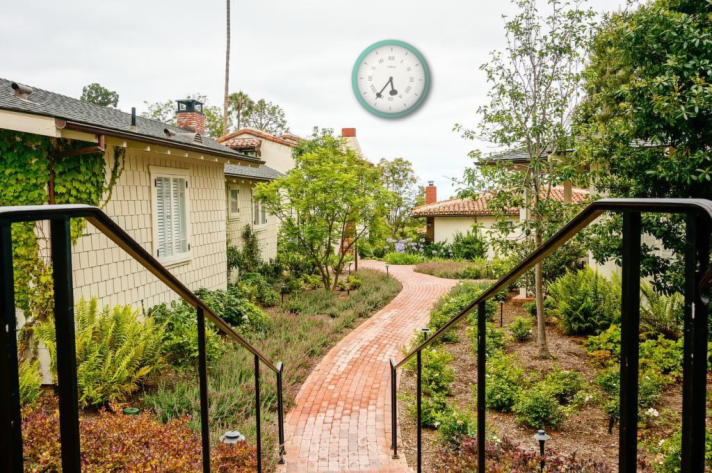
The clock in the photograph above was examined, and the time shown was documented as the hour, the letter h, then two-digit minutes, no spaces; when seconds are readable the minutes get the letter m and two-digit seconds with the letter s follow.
5h36
